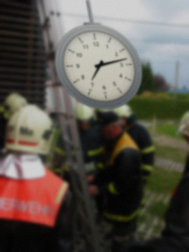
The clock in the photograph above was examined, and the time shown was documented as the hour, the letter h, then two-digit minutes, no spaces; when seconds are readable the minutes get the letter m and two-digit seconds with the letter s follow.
7h13
